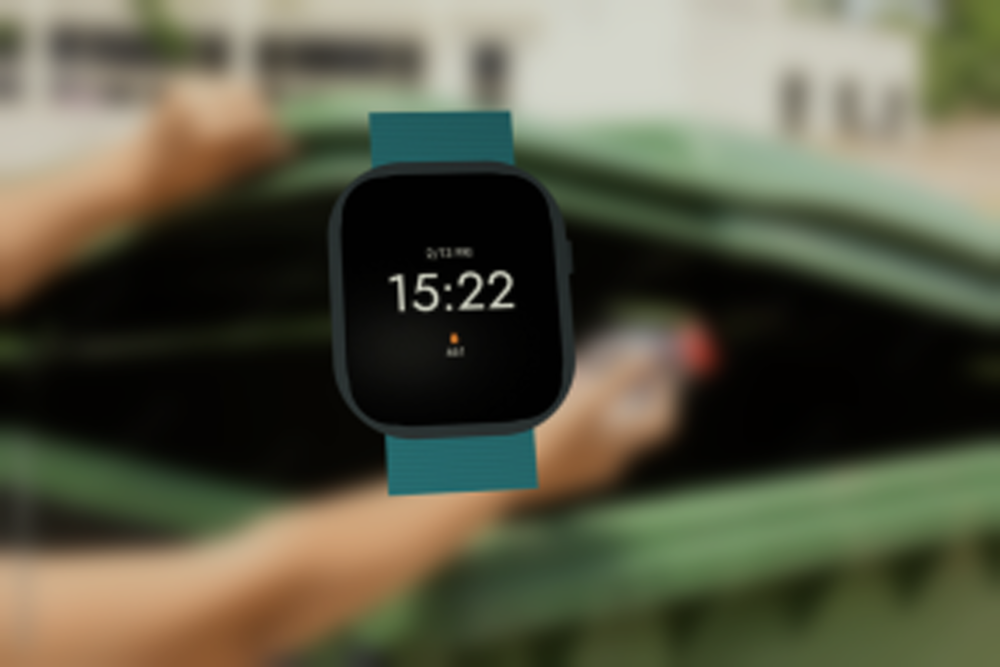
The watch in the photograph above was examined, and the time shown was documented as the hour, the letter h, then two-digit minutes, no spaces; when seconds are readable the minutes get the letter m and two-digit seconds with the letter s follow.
15h22
